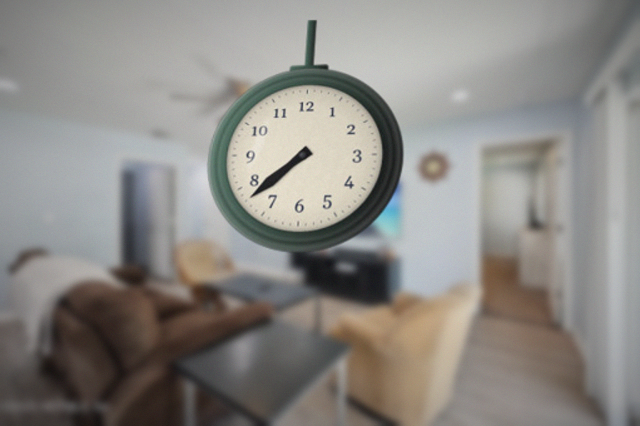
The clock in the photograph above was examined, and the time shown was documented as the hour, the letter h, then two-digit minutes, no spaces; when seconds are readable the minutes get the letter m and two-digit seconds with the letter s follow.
7h38
